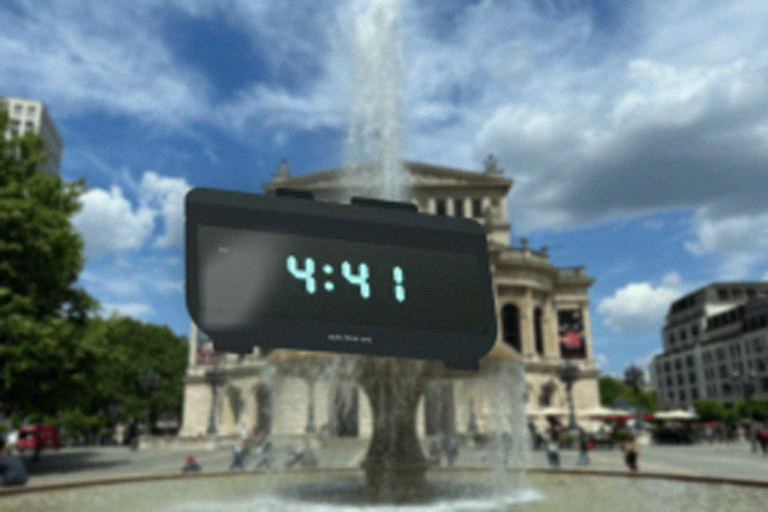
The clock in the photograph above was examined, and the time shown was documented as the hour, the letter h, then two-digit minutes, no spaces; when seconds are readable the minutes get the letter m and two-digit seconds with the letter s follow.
4h41
